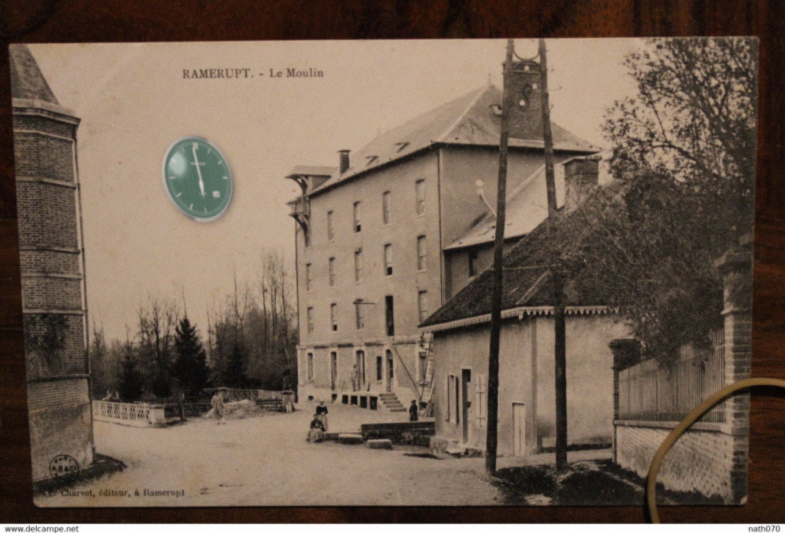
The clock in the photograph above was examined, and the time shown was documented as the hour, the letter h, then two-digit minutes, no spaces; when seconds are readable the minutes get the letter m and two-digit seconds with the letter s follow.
5h59
